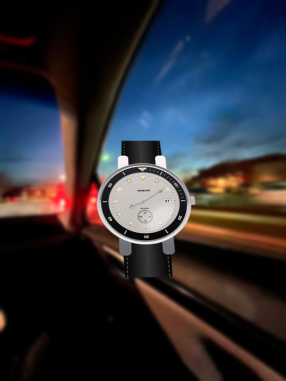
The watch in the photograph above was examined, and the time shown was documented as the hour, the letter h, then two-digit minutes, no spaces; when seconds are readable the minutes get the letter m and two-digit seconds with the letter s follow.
8h09
